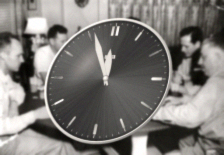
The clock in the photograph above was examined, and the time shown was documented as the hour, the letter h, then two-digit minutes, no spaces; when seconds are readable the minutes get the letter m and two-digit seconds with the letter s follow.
11h56
